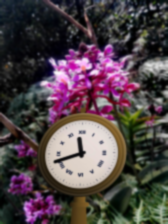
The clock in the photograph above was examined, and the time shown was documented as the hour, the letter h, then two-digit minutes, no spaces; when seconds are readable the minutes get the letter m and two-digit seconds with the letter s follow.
11h42
